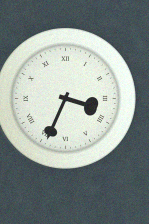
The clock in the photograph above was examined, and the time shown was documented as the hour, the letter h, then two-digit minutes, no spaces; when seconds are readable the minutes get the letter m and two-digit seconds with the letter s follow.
3h34
